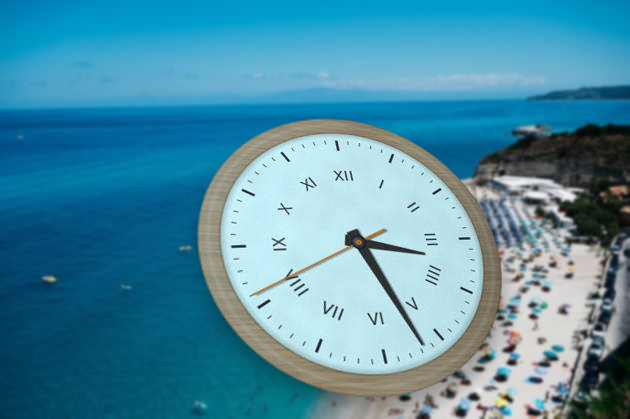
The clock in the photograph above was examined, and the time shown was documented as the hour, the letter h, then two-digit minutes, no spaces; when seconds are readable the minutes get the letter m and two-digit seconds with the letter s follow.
3h26m41s
